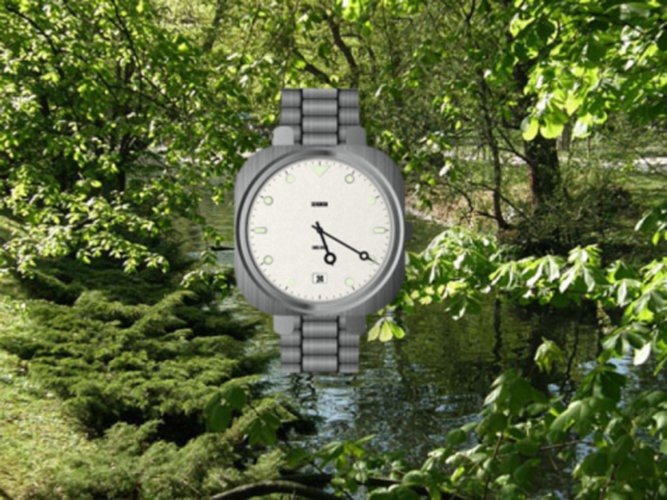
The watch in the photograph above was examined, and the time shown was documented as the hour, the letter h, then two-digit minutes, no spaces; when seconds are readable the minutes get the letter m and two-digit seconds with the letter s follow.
5h20
